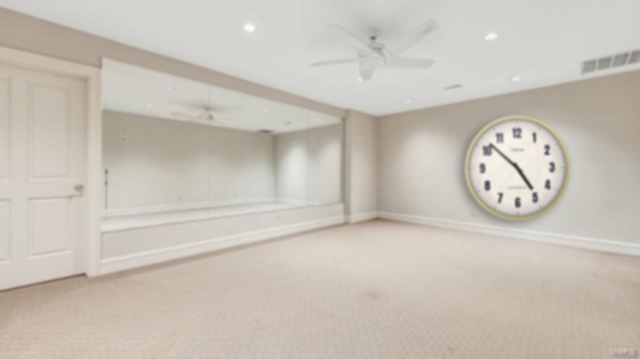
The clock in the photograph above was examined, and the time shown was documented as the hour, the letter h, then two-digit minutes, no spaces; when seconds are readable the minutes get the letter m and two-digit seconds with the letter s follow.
4h52
